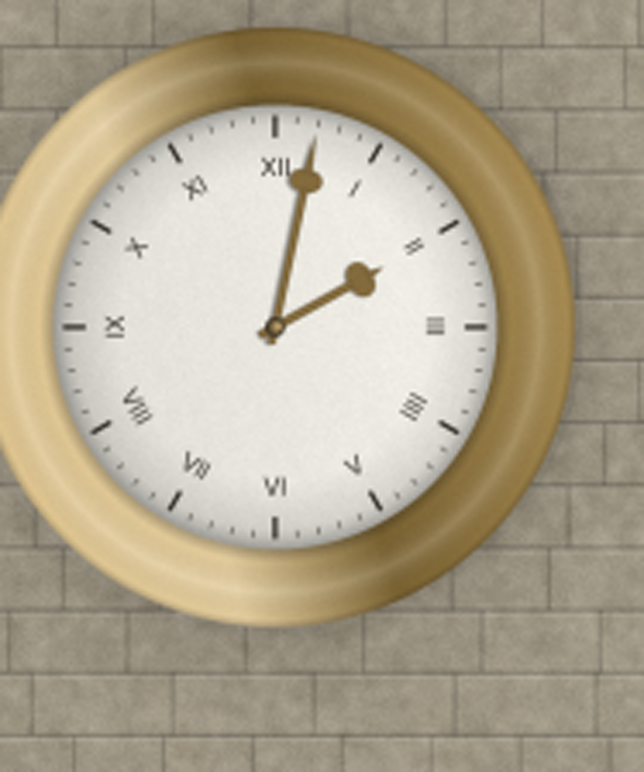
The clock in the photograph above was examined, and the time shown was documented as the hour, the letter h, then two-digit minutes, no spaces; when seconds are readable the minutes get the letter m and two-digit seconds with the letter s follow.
2h02
